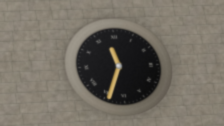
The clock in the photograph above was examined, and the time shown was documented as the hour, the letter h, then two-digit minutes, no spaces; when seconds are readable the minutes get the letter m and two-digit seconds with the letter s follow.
11h34
